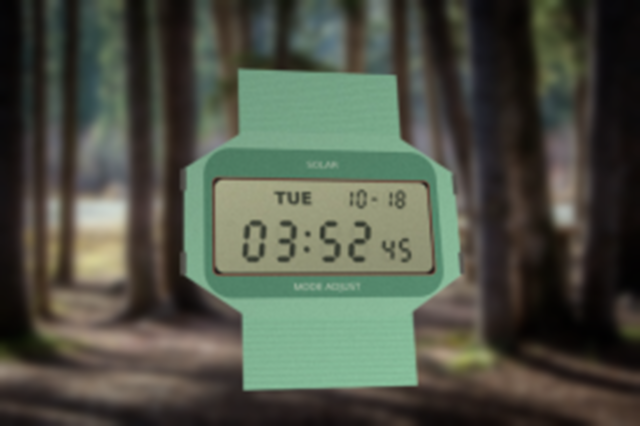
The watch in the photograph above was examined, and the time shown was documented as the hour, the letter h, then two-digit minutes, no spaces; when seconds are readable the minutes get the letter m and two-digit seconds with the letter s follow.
3h52m45s
